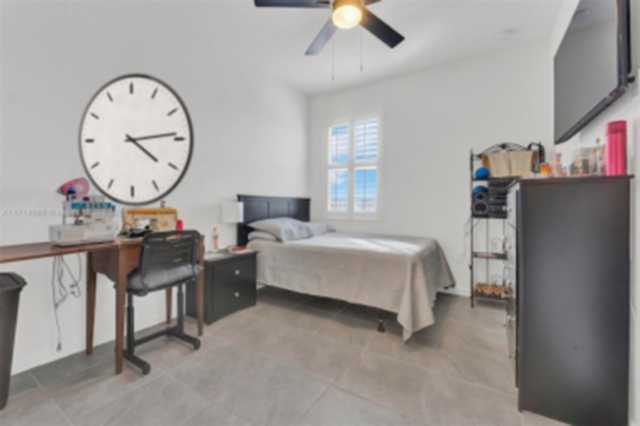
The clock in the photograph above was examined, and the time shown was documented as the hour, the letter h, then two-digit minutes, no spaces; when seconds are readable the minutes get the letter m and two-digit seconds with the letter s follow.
4h14
